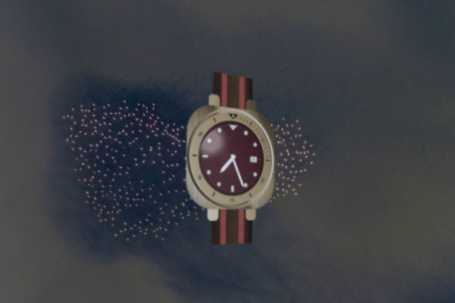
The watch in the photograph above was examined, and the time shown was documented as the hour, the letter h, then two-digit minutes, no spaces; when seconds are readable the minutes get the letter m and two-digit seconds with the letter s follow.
7h26
